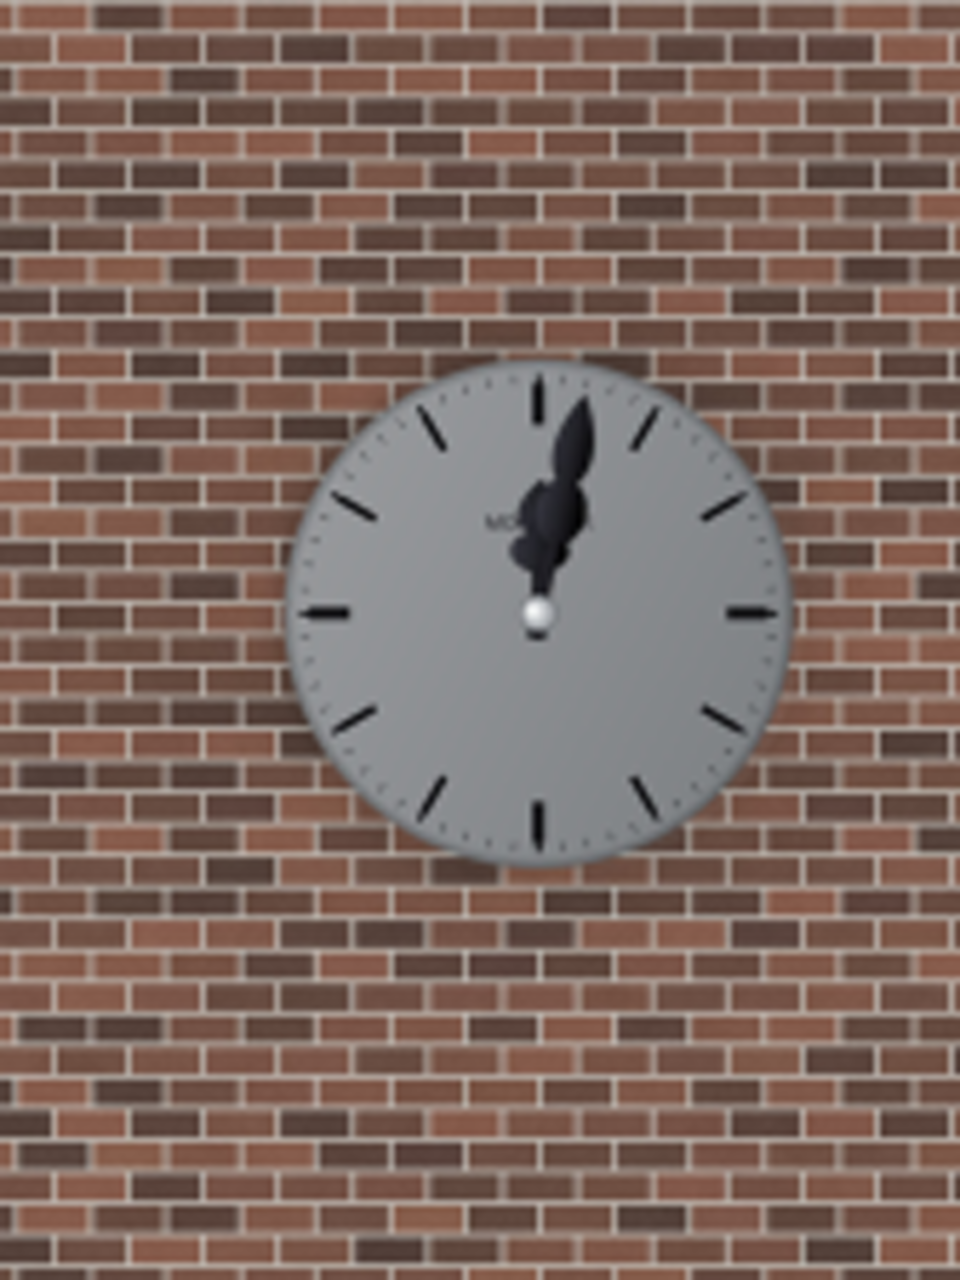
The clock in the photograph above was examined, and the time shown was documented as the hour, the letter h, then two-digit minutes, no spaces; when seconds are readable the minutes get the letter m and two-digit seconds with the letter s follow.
12h02
